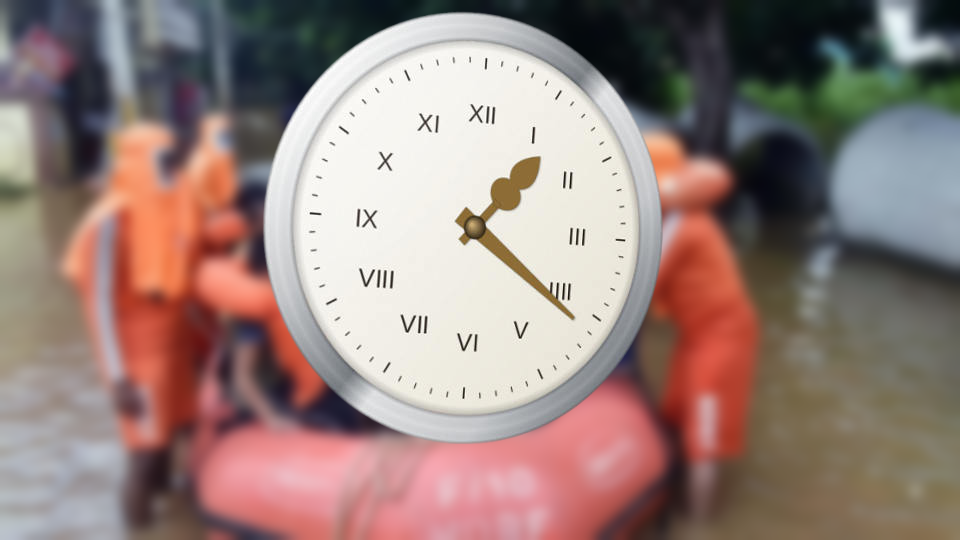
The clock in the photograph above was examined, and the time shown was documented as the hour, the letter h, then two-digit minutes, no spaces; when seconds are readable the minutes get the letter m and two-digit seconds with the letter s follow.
1h21
